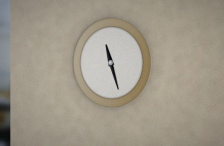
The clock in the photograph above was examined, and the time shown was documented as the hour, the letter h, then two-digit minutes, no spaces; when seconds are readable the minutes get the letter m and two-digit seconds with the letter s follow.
11h27
